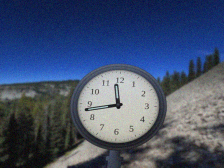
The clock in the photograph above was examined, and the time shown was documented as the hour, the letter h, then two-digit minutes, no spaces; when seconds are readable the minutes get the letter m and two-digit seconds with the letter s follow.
11h43
